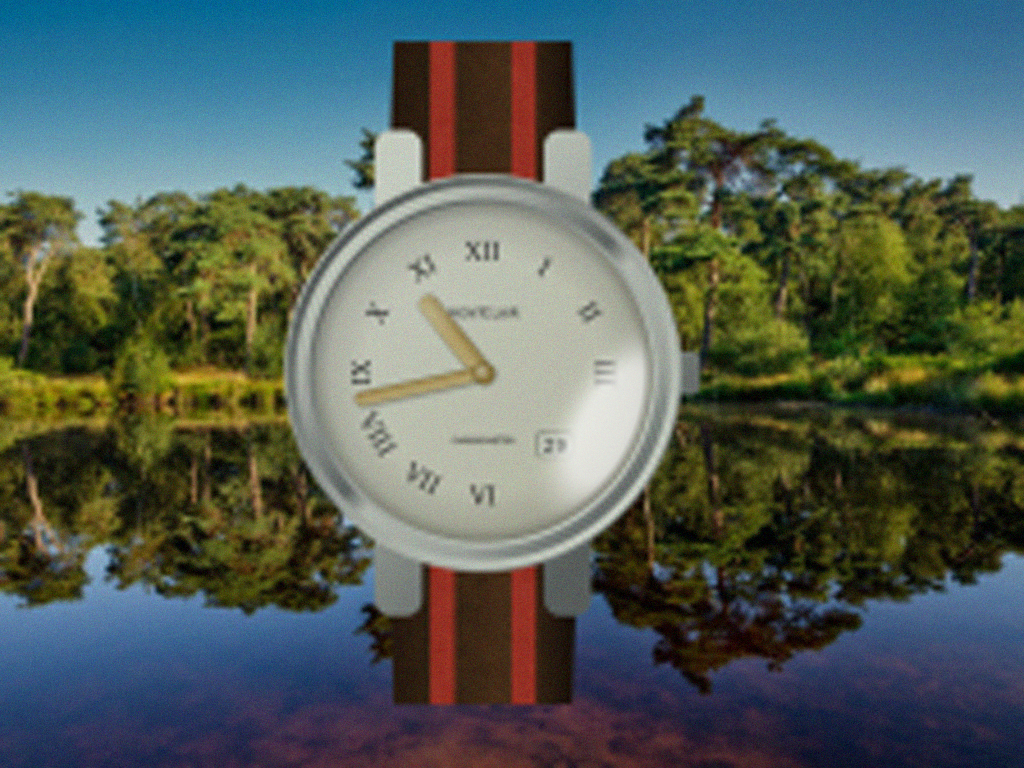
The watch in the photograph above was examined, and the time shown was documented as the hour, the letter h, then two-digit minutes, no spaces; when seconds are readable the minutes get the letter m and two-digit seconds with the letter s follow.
10h43
